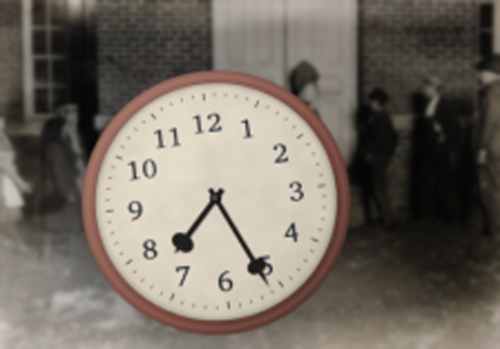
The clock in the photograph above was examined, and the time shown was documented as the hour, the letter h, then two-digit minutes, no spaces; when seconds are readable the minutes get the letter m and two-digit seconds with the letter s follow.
7h26
